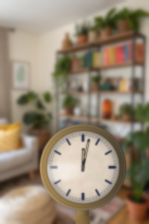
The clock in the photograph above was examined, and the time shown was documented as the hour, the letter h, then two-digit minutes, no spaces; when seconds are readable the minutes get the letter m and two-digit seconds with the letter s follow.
12h02
